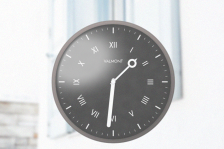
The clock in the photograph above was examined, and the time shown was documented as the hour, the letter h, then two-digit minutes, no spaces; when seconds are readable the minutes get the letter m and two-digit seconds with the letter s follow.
1h31
